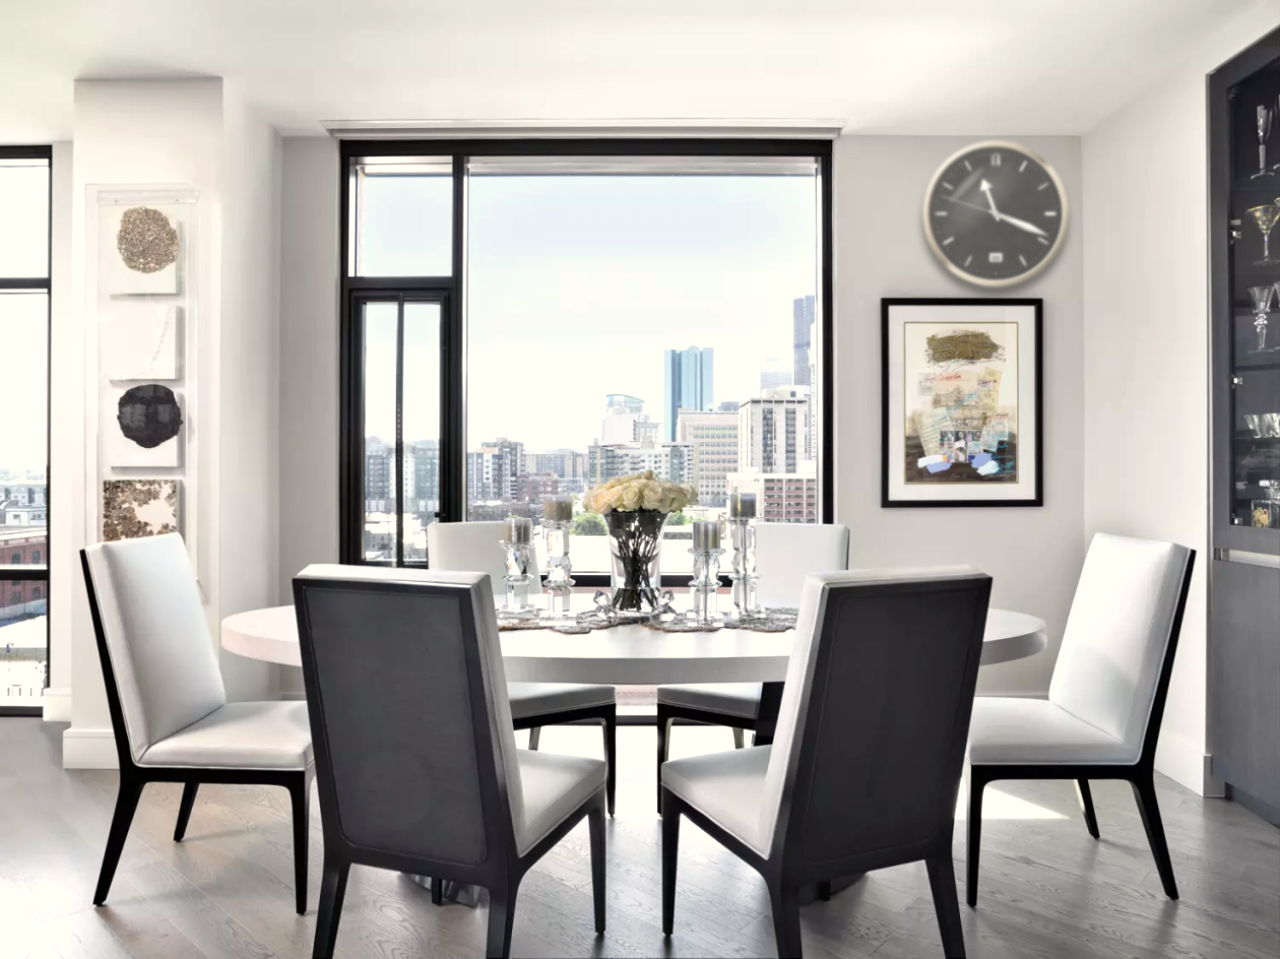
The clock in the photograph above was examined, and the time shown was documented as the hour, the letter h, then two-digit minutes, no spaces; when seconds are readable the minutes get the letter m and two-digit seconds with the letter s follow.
11h18m48s
